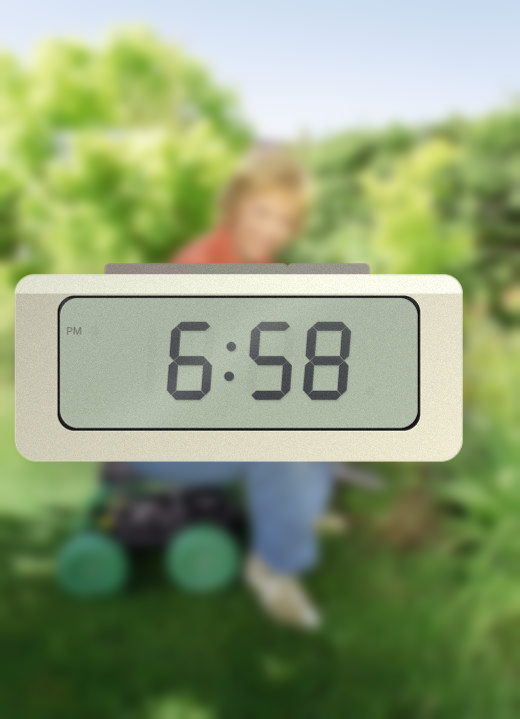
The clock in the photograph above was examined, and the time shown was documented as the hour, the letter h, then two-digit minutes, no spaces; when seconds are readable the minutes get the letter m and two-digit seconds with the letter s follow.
6h58
